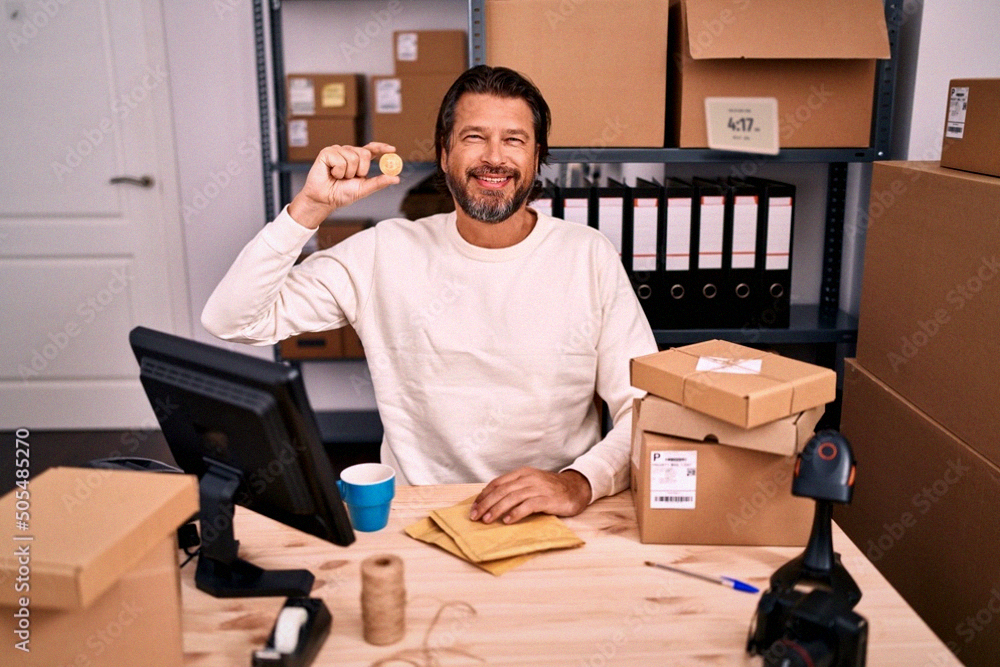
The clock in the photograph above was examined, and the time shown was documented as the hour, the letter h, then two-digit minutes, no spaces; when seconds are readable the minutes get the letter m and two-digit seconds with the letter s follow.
4h17
